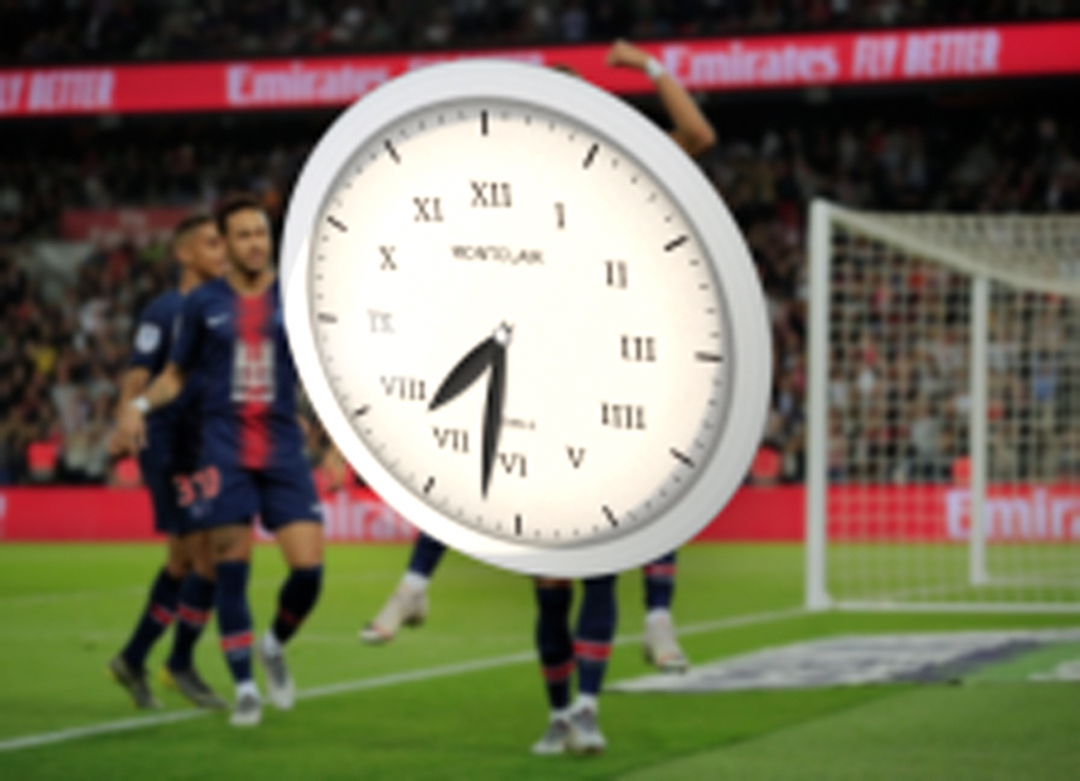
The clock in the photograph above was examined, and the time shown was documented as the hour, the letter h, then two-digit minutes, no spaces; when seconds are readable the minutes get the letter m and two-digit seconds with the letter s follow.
7h32
